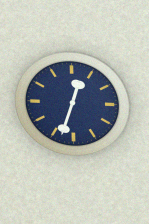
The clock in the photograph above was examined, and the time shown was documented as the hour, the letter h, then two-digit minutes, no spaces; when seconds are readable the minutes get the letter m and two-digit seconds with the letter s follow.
12h33
